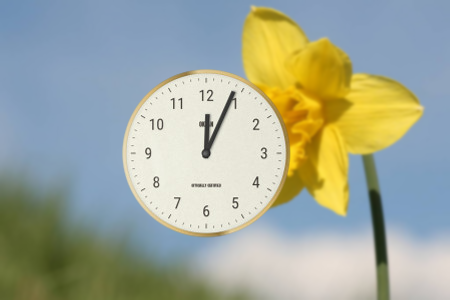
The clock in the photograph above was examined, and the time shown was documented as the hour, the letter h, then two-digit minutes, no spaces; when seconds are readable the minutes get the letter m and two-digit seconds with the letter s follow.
12h04
